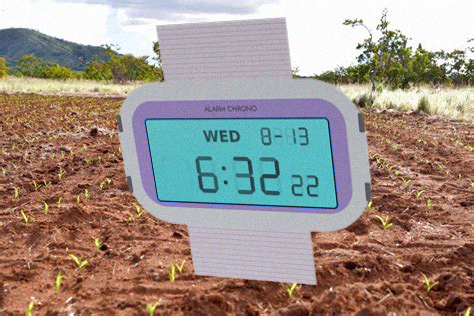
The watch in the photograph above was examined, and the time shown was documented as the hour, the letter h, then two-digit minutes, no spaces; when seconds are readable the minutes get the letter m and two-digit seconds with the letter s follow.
6h32m22s
